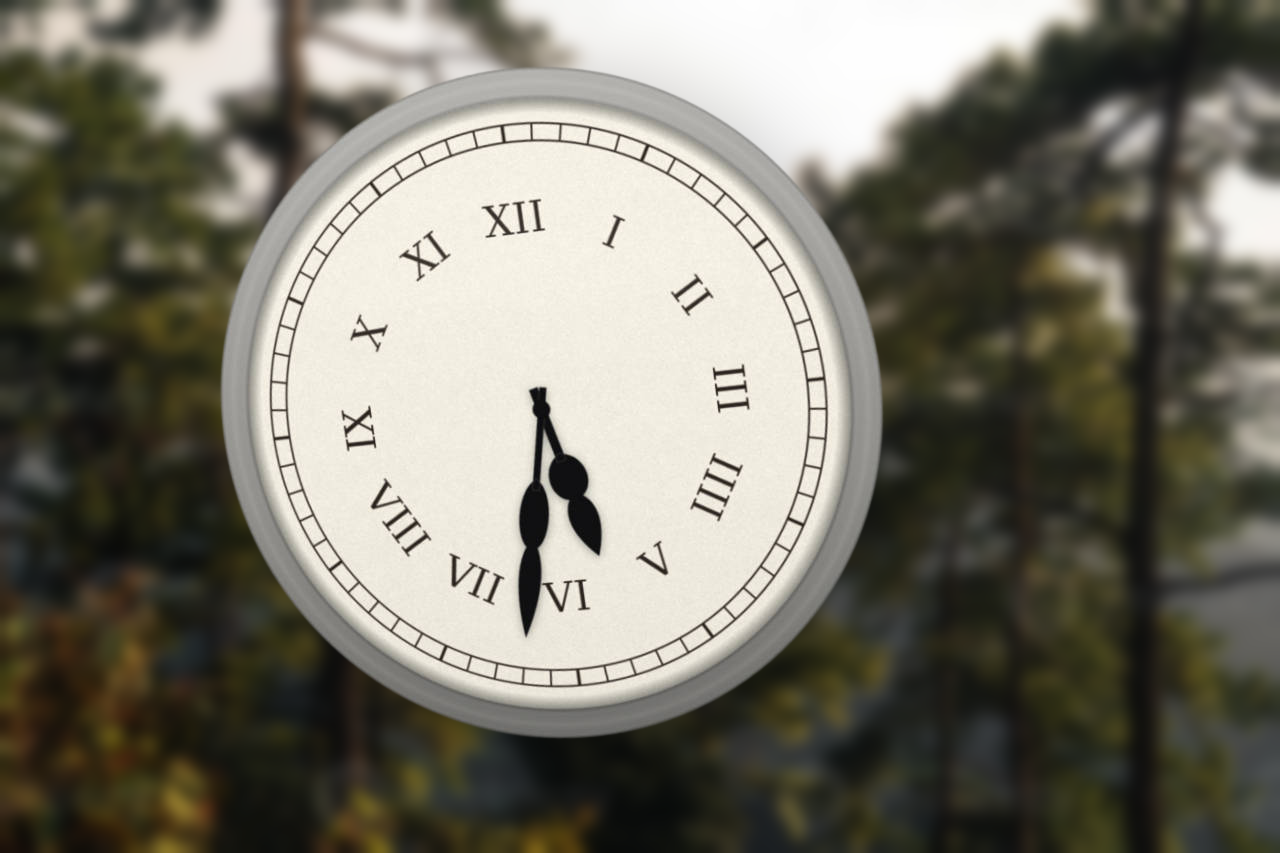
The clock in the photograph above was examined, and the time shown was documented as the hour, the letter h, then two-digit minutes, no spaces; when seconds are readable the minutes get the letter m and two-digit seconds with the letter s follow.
5h32
